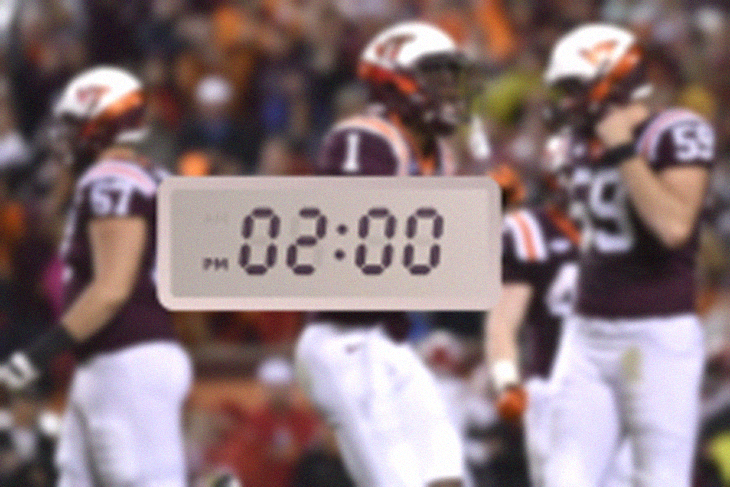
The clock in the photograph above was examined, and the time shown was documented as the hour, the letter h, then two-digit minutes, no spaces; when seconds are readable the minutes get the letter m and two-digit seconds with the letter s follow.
2h00
